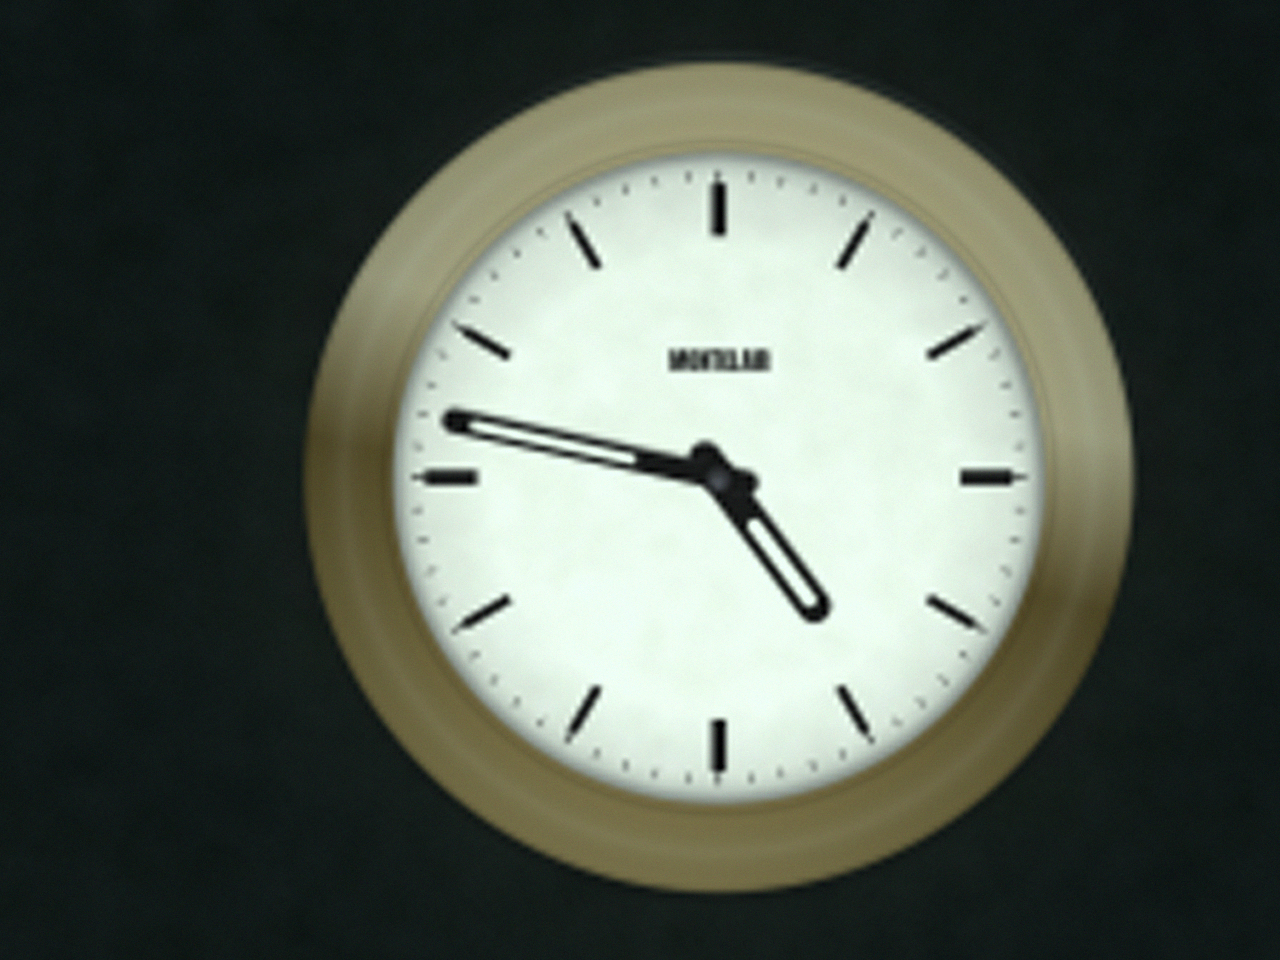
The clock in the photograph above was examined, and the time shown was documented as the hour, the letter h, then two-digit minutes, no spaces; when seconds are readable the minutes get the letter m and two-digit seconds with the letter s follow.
4h47
